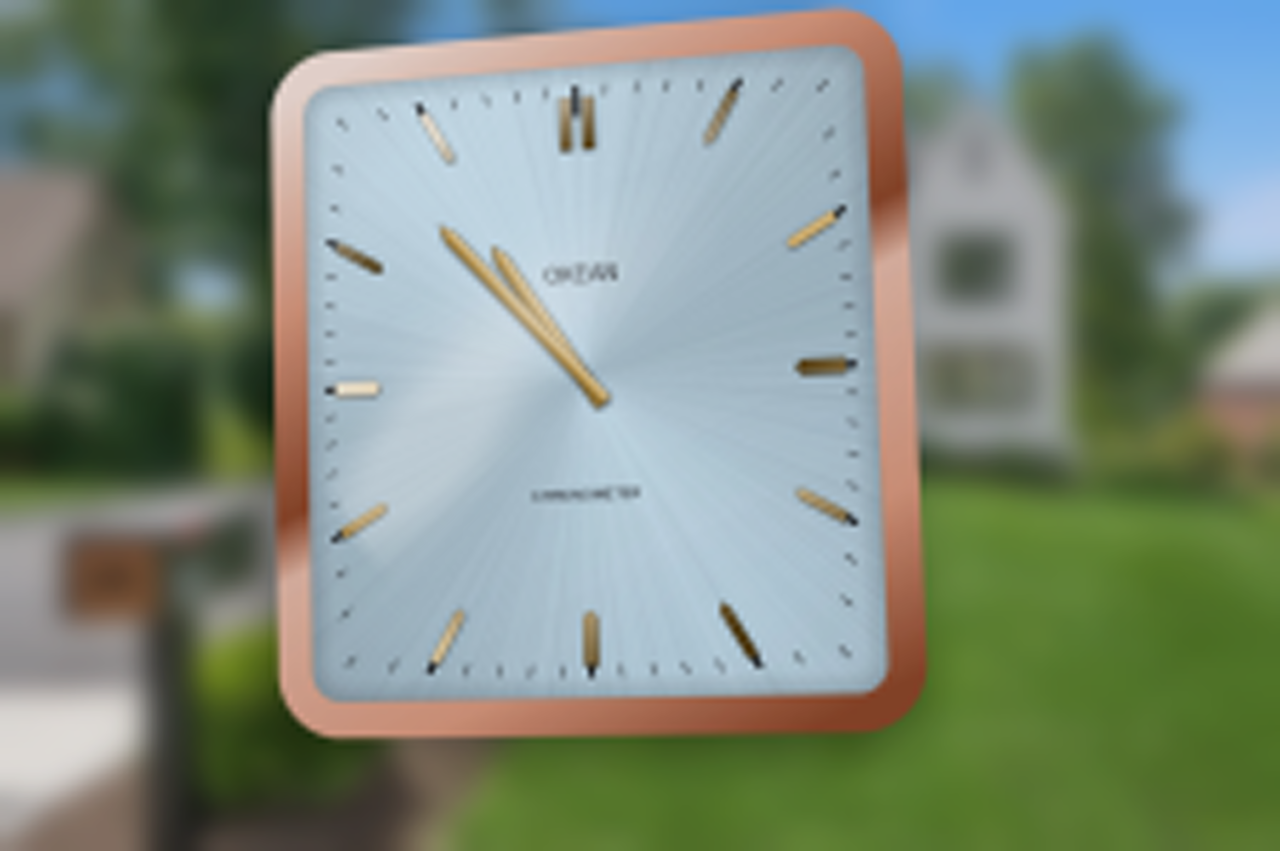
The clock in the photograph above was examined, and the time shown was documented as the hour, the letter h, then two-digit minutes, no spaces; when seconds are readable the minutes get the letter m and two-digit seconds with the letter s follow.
10h53
